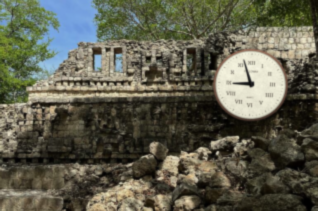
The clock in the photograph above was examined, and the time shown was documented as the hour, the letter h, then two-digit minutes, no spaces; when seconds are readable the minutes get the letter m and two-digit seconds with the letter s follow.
8h57
